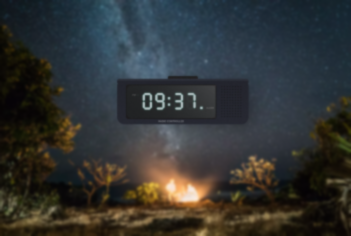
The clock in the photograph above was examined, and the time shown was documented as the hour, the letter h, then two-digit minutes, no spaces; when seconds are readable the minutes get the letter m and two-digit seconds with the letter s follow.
9h37
